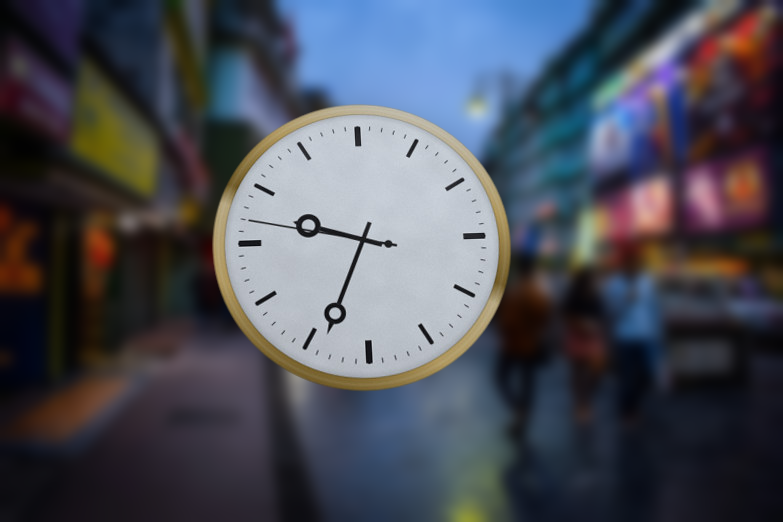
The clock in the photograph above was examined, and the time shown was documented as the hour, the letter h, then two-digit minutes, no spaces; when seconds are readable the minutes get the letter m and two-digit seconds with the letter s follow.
9h33m47s
